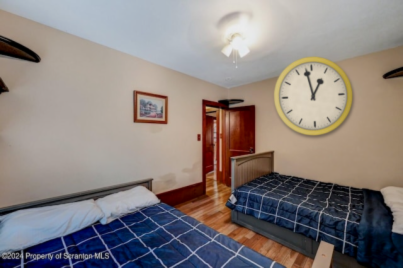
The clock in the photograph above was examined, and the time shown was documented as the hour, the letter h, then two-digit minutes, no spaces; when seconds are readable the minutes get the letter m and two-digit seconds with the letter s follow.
12h58
